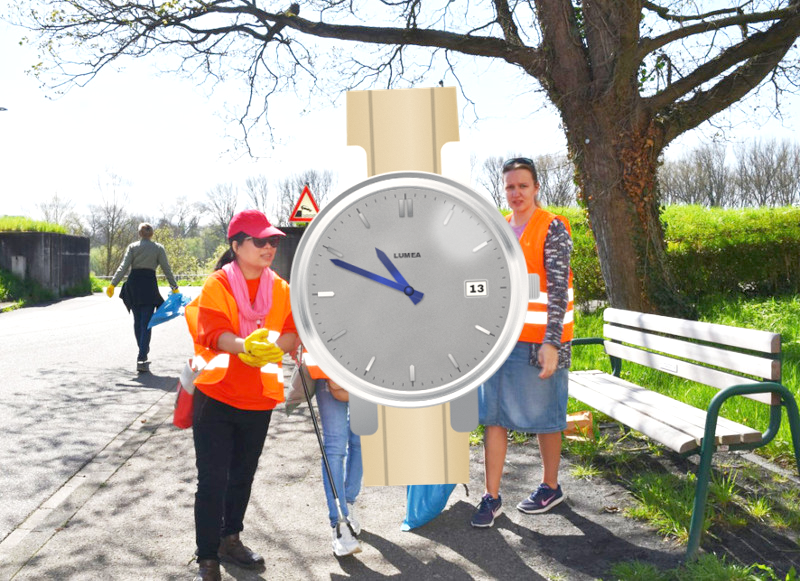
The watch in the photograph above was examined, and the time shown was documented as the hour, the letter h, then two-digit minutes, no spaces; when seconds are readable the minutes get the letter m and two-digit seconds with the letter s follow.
10h49
